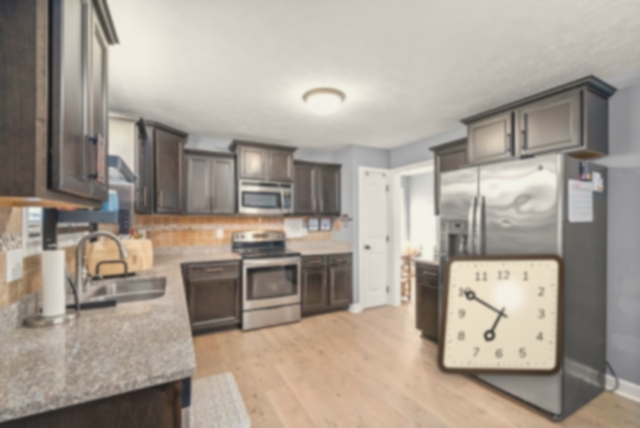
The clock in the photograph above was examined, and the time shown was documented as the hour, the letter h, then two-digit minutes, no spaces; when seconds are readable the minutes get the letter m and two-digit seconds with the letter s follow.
6h50
